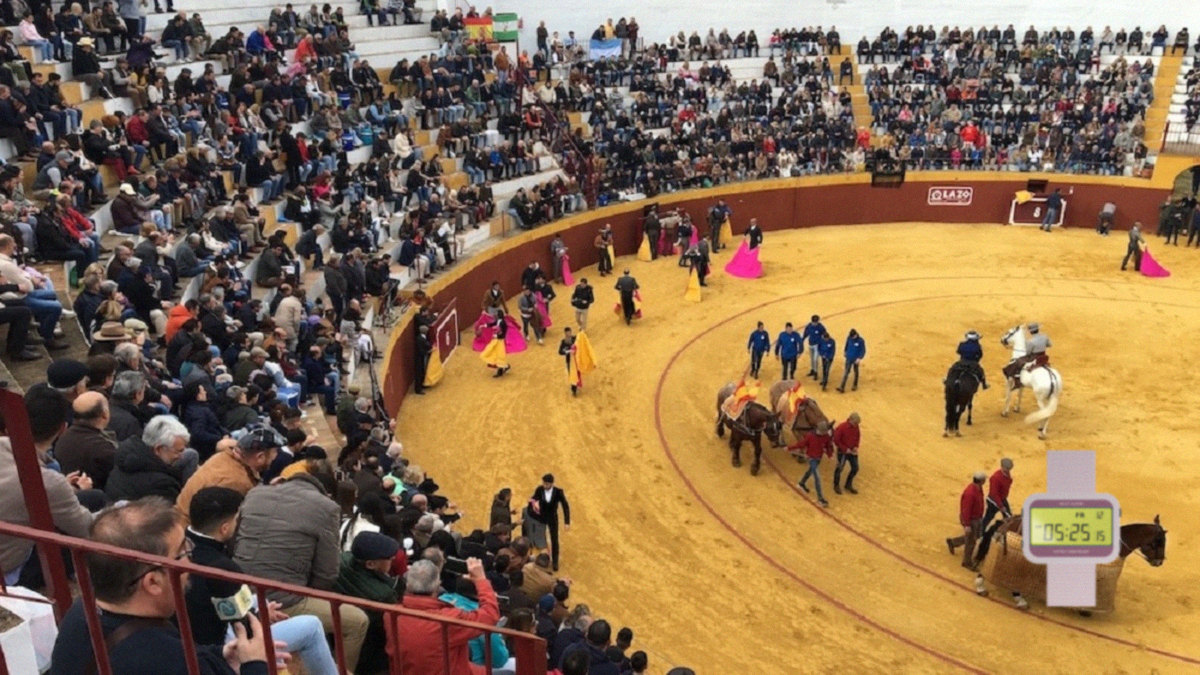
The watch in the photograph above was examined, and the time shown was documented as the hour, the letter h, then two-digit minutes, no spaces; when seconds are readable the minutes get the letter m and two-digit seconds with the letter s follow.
5h25
